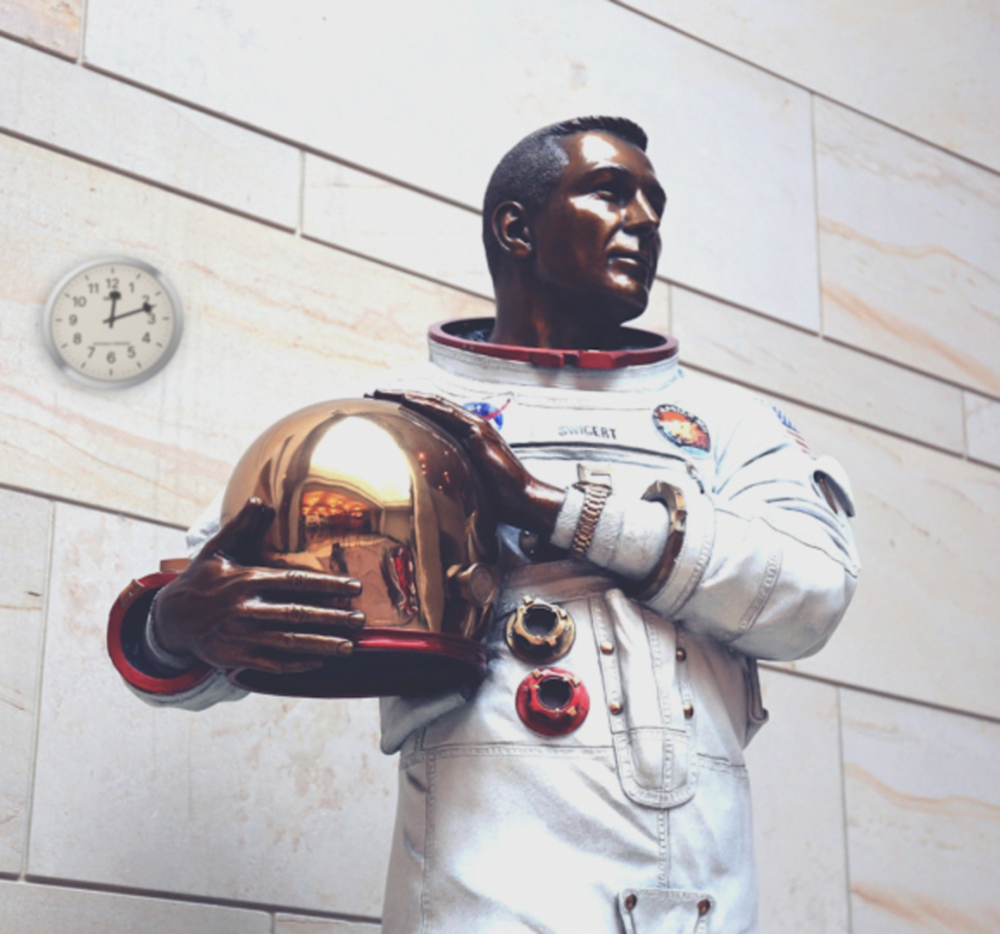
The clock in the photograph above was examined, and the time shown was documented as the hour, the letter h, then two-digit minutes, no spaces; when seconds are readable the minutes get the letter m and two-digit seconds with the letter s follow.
12h12
